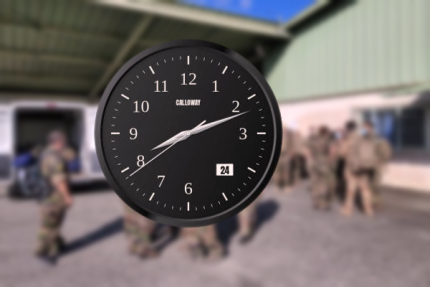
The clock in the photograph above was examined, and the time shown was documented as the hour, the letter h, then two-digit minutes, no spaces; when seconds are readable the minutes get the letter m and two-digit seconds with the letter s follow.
8h11m39s
